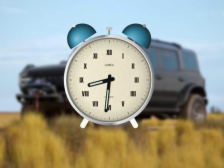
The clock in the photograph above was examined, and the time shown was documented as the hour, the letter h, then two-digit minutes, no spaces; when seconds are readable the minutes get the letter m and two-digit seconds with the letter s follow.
8h31
